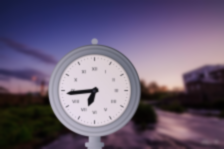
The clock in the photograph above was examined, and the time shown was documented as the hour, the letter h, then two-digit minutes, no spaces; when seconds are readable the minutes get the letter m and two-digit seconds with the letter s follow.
6h44
